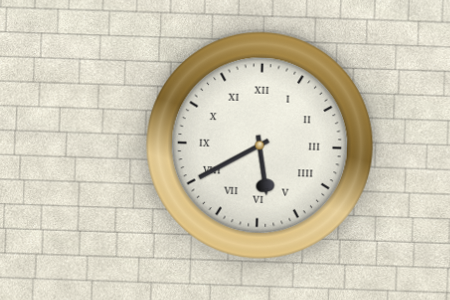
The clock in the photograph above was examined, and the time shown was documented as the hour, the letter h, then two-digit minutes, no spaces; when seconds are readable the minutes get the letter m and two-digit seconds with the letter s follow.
5h40
